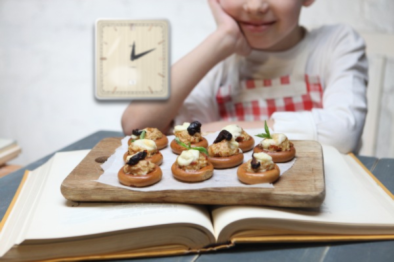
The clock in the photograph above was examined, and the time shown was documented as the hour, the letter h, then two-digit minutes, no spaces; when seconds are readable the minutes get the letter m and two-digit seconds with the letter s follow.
12h11
